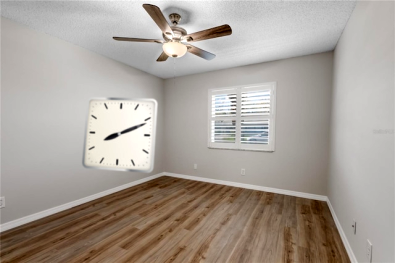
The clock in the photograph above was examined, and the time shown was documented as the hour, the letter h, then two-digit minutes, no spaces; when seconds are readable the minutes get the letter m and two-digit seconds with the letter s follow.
8h11
